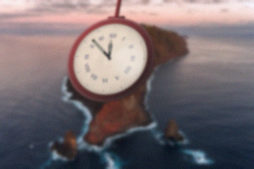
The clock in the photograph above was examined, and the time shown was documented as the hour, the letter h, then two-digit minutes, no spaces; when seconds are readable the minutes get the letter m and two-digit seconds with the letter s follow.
11h52
